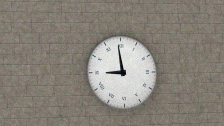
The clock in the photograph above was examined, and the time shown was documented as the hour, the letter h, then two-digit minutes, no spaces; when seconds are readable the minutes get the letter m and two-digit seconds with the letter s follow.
8h59
